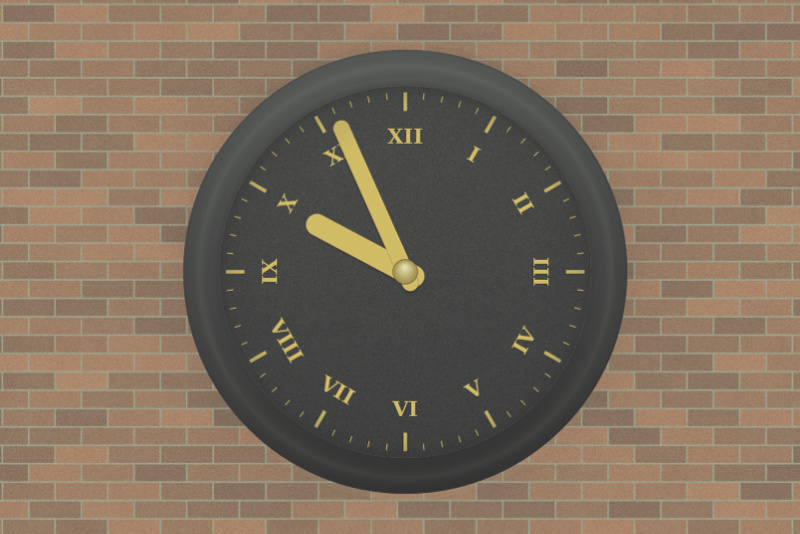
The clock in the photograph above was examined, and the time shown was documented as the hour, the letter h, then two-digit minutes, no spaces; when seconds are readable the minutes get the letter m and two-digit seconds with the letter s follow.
9h56
